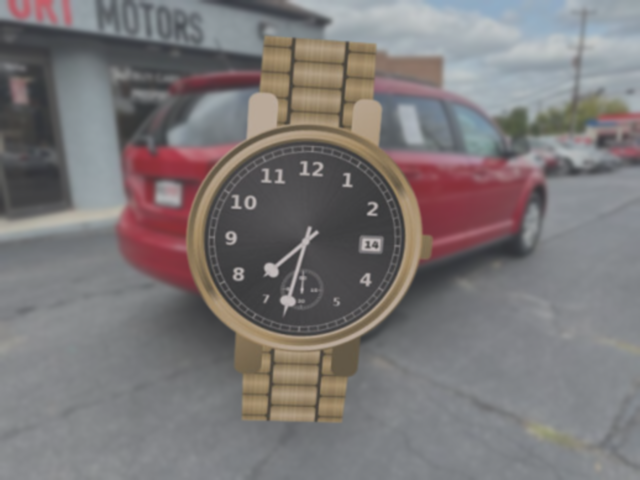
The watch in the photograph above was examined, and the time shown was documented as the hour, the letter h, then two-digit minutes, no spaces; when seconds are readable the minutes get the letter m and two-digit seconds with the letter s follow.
7h32
